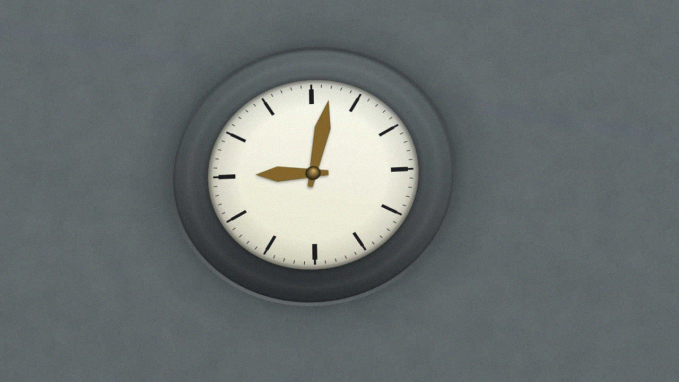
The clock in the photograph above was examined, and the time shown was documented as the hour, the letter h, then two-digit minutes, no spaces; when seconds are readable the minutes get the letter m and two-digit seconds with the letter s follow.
9h02
